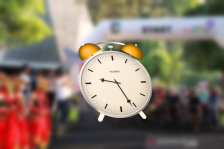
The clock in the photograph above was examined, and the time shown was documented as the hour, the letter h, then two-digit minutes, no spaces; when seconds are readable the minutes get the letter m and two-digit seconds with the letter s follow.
9h26
